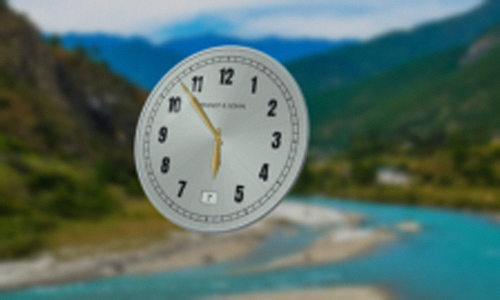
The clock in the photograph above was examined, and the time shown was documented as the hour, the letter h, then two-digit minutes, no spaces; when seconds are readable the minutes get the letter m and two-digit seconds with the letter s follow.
5h53
